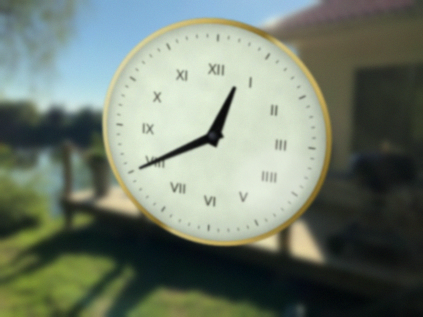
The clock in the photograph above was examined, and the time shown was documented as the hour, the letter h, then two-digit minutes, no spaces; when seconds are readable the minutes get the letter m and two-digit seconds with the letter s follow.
12h40
